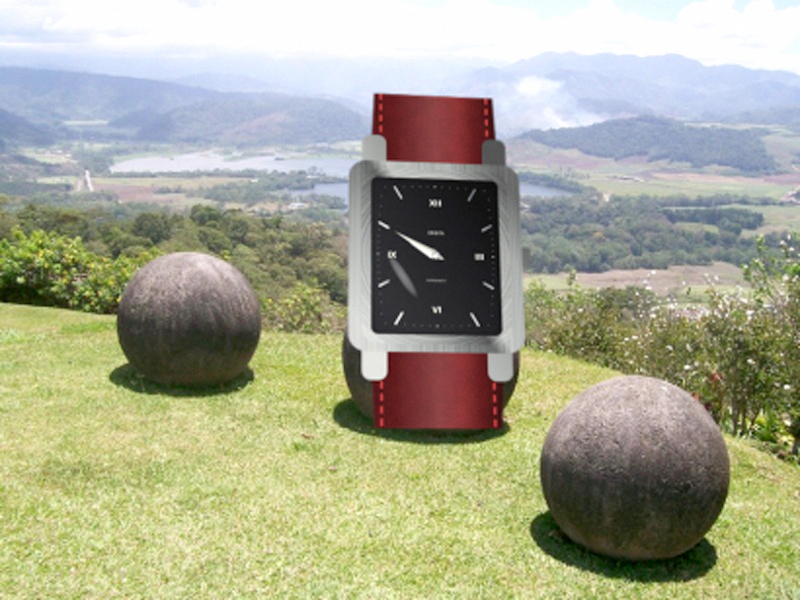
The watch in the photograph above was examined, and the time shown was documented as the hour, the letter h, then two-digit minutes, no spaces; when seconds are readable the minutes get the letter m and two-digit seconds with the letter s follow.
9h50
